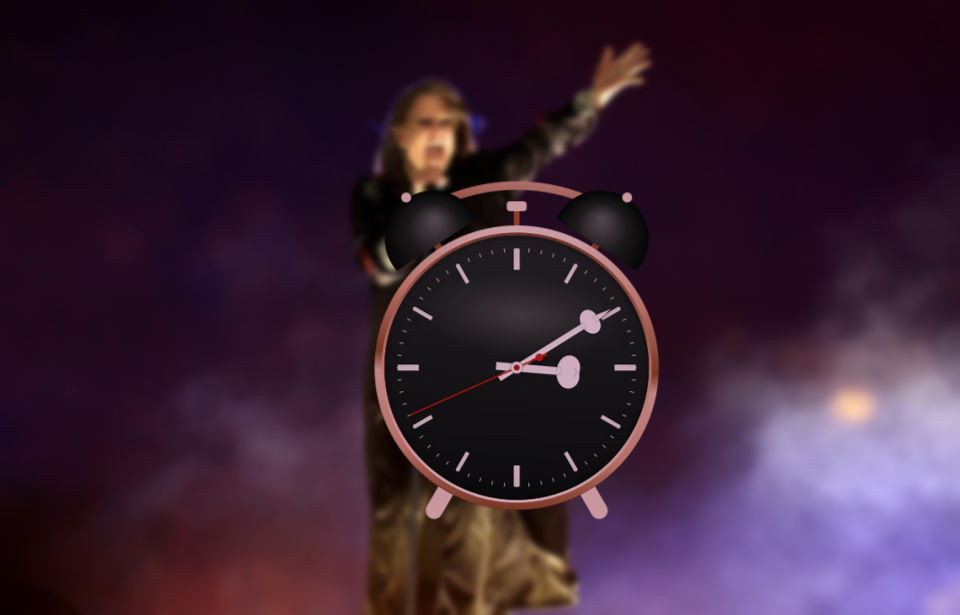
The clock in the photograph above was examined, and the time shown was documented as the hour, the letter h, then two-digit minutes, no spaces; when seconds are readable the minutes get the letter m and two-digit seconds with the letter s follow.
3h09m41s
